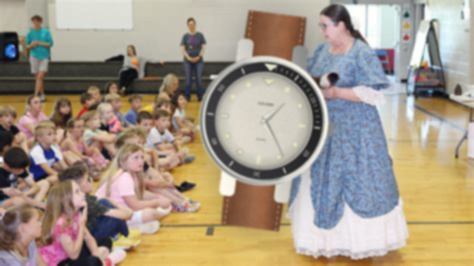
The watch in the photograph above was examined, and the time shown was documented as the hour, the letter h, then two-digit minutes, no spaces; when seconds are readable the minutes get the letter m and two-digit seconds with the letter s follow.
1h24
